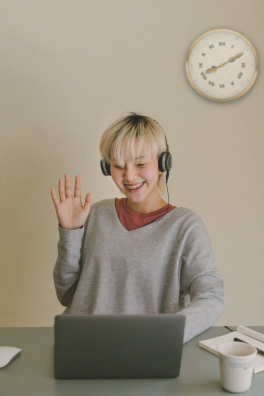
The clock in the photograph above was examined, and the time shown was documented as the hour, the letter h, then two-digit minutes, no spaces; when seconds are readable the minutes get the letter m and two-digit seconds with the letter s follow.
8h10
